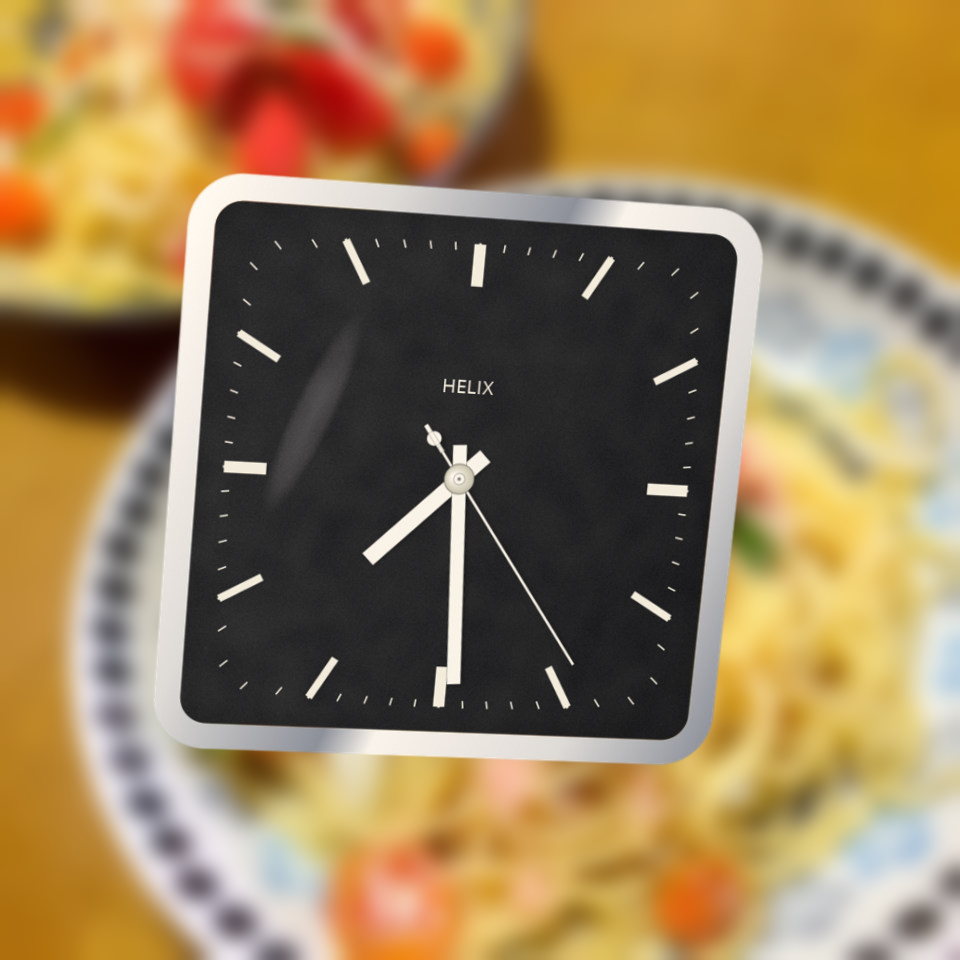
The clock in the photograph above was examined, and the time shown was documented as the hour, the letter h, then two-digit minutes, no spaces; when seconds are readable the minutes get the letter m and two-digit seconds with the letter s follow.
7h29m24s
